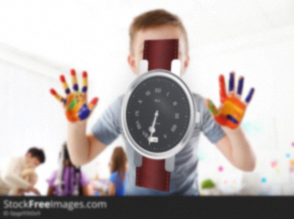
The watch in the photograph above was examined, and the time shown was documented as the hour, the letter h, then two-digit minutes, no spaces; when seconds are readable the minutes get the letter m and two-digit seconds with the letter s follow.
6h32
